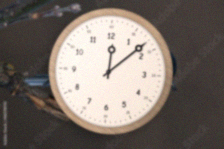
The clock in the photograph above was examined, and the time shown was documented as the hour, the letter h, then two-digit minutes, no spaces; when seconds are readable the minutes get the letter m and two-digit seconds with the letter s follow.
12h08
